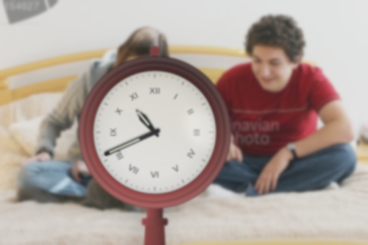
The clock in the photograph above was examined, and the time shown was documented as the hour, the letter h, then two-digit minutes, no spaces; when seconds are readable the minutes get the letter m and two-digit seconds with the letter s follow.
10h41
